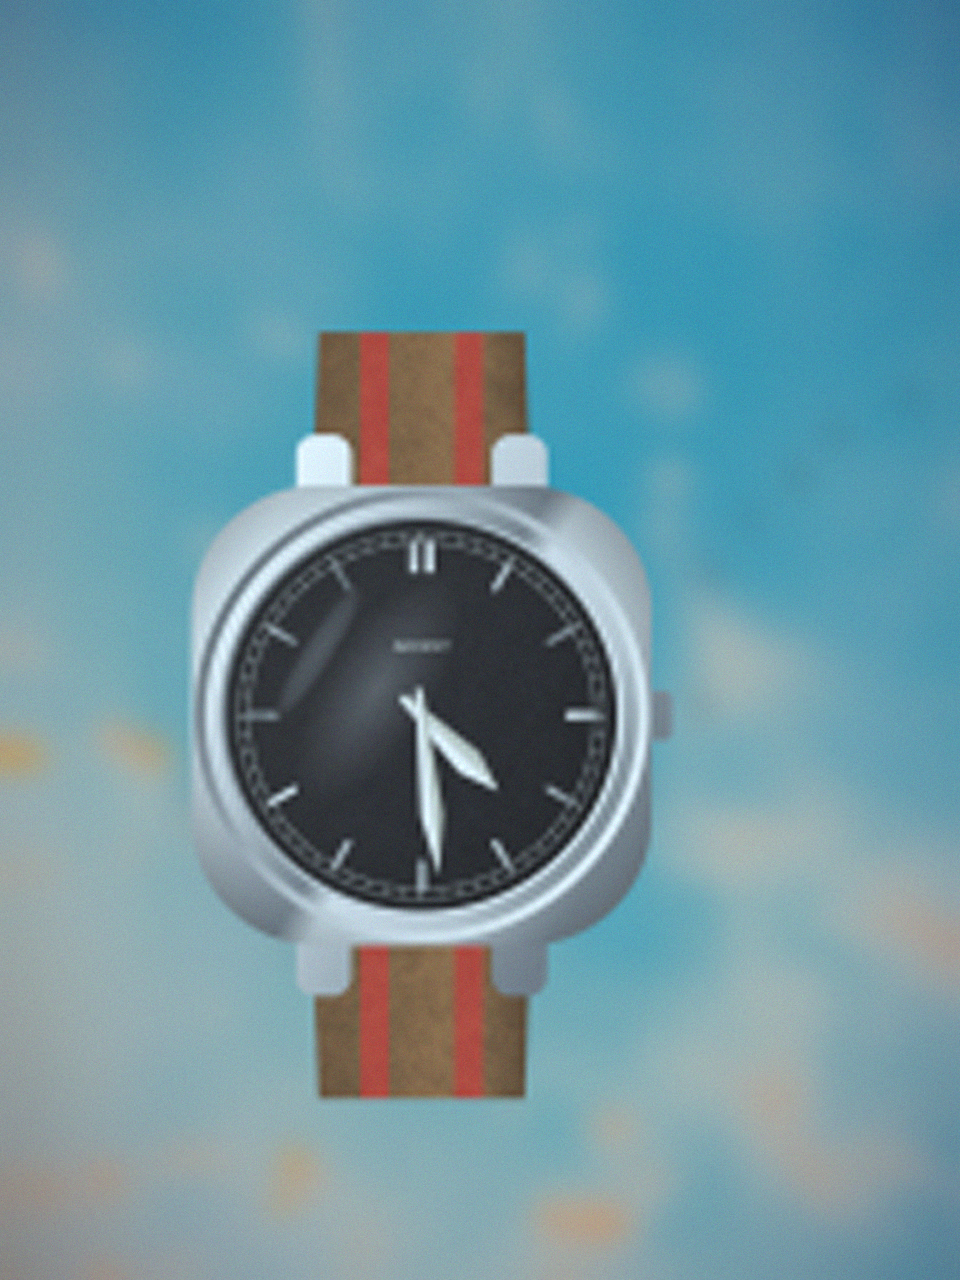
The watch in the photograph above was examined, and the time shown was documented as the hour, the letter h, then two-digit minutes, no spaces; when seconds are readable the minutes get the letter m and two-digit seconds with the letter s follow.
4h29
